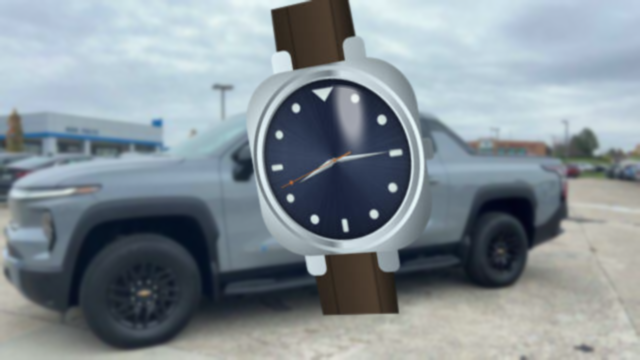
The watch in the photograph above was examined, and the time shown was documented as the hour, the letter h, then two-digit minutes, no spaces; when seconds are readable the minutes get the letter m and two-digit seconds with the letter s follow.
8h14m42s
